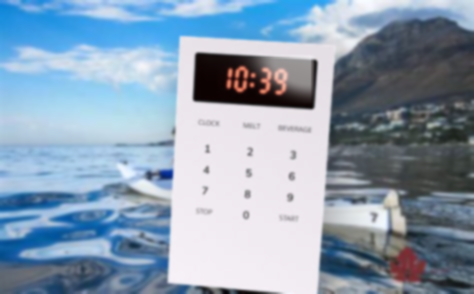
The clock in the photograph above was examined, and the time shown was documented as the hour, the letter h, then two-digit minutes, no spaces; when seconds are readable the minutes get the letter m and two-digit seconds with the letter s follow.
10h39
